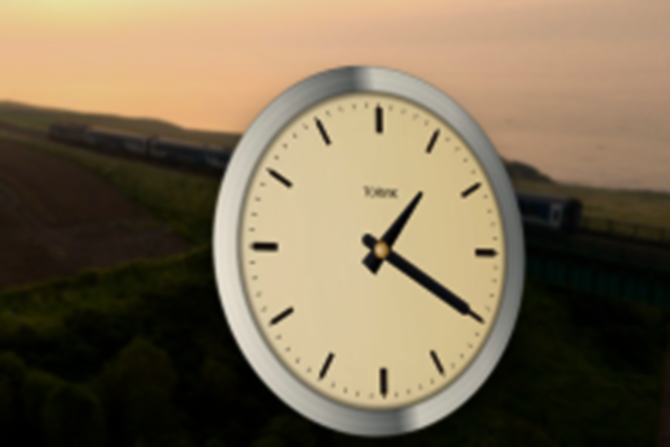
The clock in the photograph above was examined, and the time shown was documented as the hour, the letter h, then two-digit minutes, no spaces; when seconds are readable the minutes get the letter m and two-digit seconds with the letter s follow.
1h20
